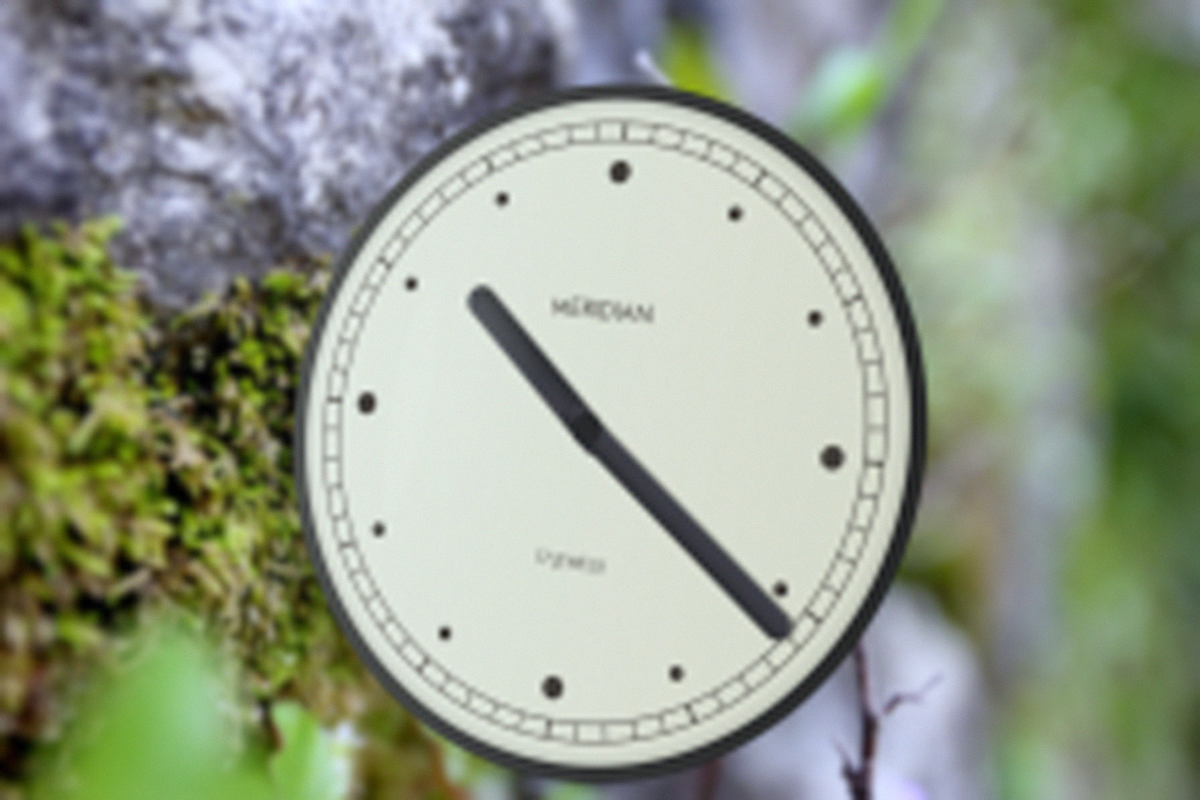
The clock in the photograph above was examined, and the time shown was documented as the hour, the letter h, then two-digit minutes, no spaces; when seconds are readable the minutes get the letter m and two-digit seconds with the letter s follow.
10h21
